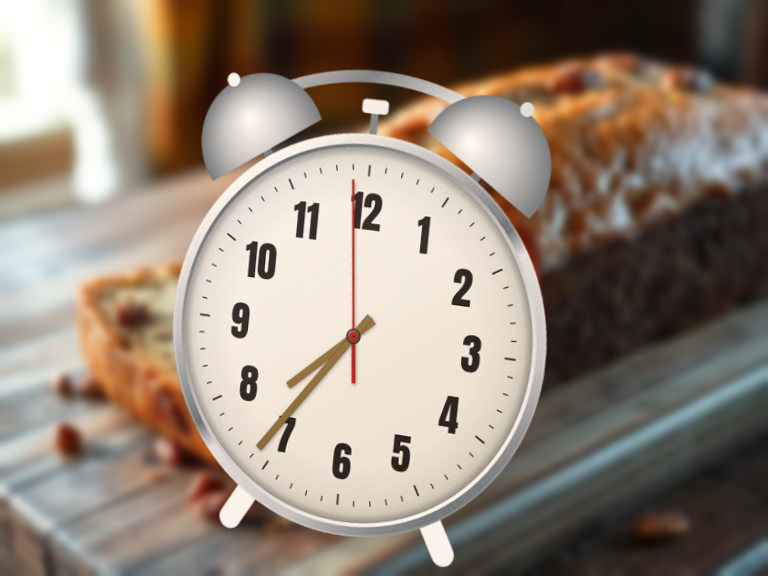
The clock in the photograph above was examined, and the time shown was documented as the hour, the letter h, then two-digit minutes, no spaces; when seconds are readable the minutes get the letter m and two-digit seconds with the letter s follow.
7h35m59s
